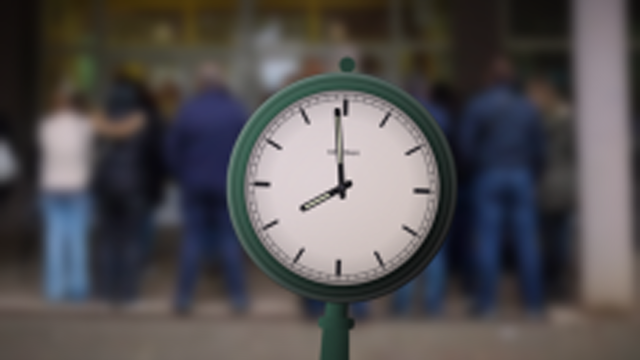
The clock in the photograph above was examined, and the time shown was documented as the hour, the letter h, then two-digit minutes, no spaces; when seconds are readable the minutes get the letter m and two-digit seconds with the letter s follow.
7h59
